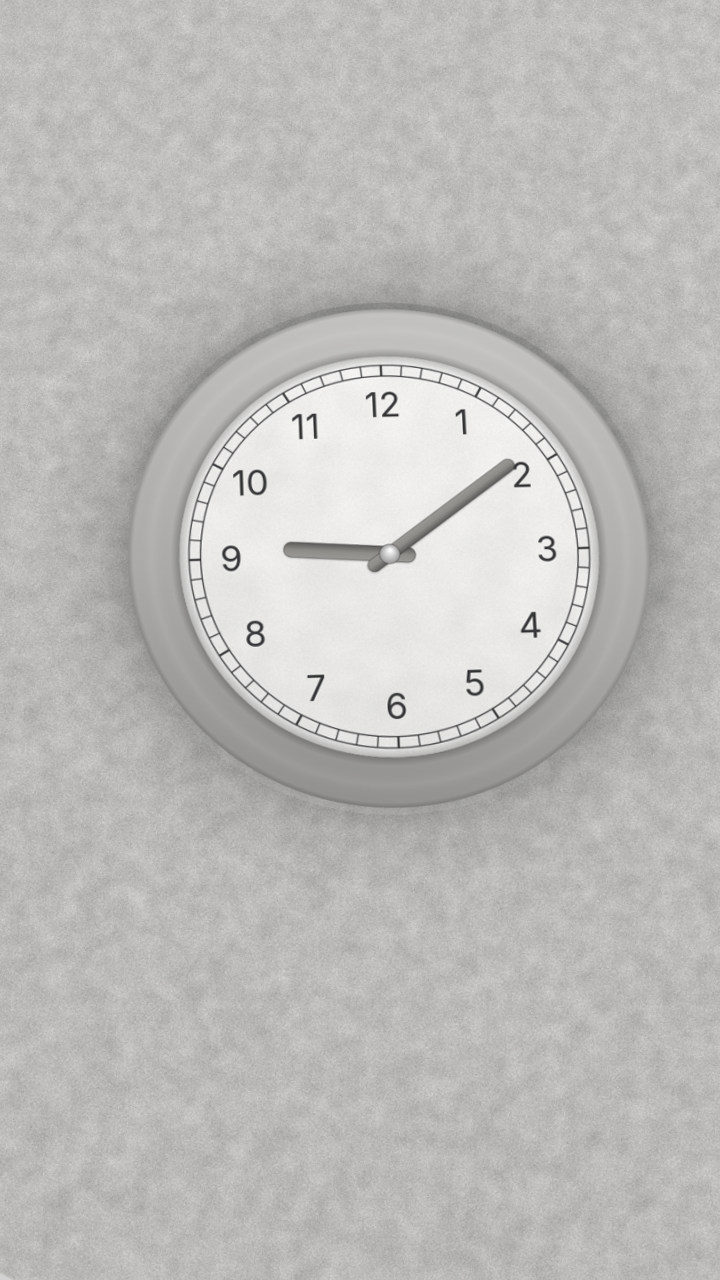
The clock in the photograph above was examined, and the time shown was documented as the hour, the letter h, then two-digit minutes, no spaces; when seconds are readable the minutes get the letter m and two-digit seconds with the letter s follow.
9h09
